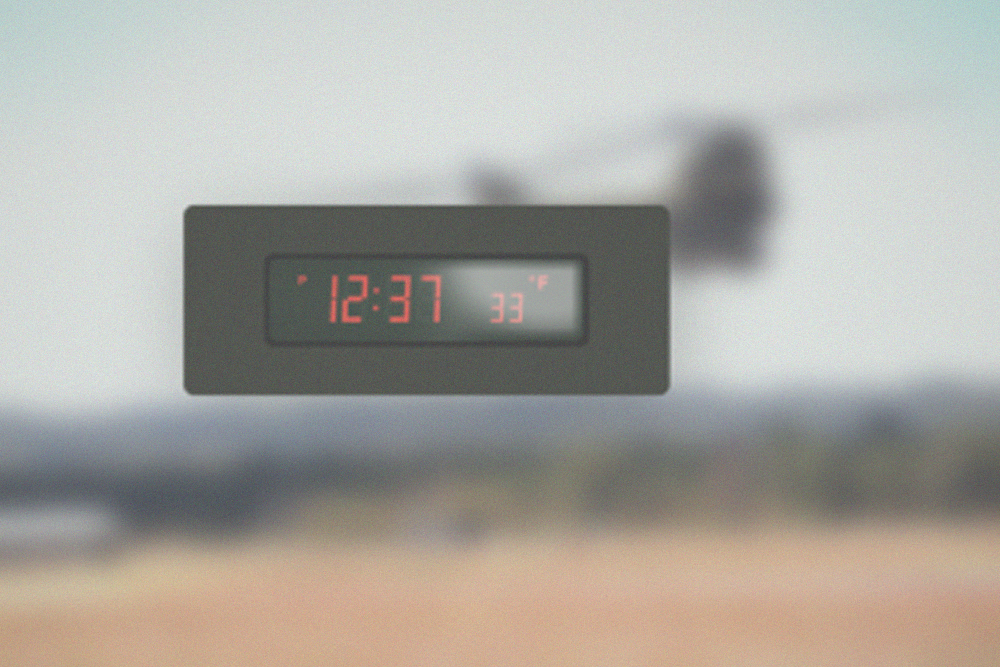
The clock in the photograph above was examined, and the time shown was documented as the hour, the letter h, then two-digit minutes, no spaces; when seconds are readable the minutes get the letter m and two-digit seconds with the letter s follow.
12h37
